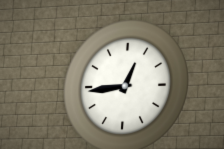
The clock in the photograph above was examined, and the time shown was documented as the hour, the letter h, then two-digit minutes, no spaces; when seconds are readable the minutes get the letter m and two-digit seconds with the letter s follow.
12h44
